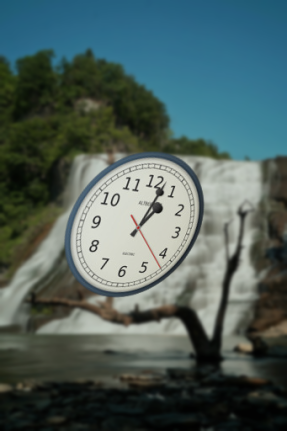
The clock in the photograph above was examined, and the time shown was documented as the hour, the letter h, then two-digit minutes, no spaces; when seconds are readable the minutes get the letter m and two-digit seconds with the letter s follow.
1h02m22s
